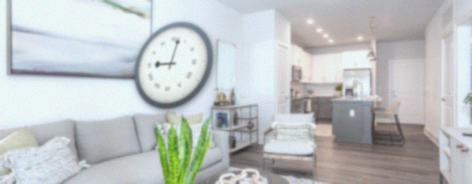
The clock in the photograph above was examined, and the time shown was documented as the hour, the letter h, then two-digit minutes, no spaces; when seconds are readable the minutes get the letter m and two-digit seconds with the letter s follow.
9h02
